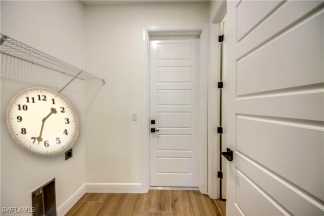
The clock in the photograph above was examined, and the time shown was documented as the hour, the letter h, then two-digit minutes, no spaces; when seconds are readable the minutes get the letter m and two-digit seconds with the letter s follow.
1h33
